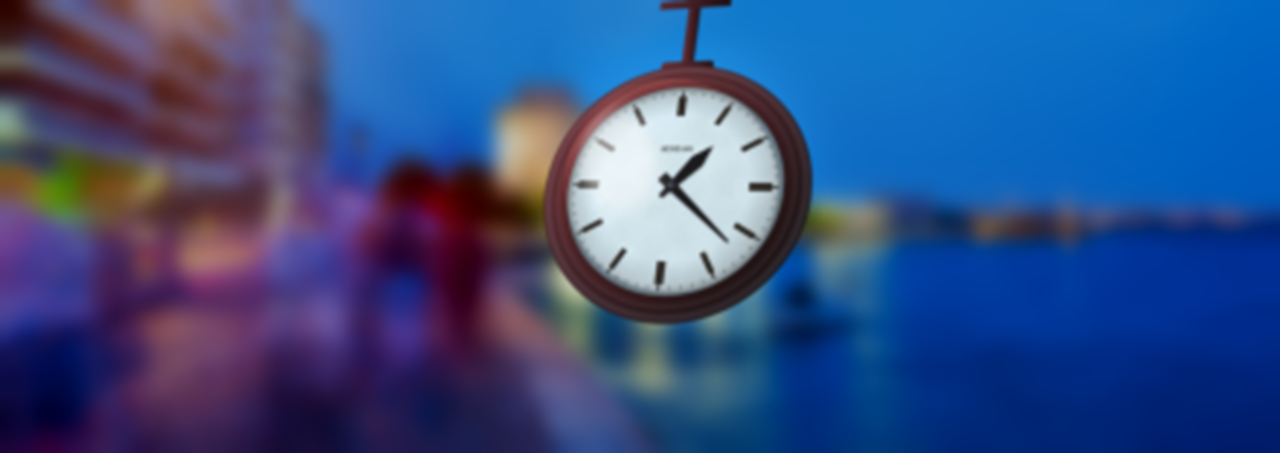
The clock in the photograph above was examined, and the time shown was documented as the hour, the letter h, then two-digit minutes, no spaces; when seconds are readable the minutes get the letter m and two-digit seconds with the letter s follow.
1h22
